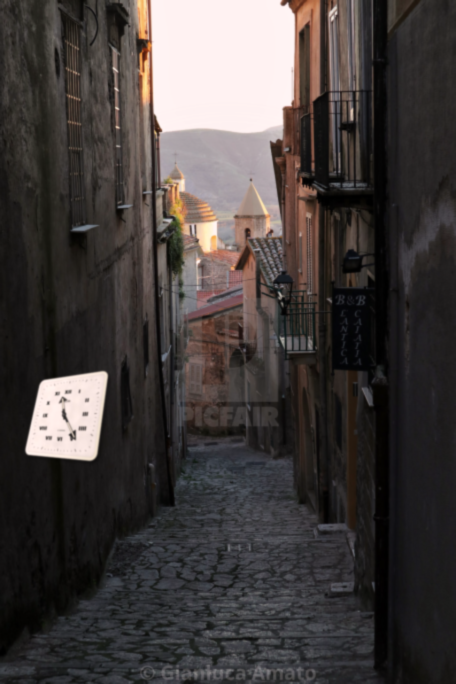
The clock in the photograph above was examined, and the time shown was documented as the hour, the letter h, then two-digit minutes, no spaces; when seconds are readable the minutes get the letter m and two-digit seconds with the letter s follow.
11h24
